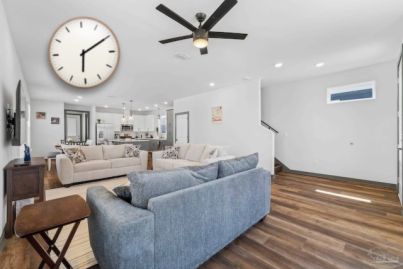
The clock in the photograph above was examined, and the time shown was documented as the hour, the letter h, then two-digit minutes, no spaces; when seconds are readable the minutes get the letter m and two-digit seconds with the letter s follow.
6h10
